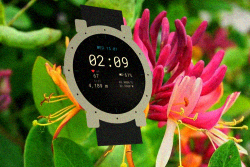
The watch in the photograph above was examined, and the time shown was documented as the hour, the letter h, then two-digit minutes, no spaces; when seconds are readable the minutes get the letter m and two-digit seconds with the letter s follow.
2h09
